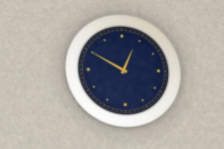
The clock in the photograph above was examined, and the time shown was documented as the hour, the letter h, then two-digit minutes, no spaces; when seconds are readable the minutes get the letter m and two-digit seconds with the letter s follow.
12h50
